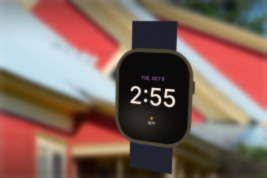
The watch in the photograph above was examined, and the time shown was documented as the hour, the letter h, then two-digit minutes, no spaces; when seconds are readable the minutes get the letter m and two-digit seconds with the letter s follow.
2h55
